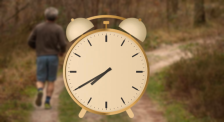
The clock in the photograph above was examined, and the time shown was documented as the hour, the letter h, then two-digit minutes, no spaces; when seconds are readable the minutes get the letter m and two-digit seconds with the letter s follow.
7h40
